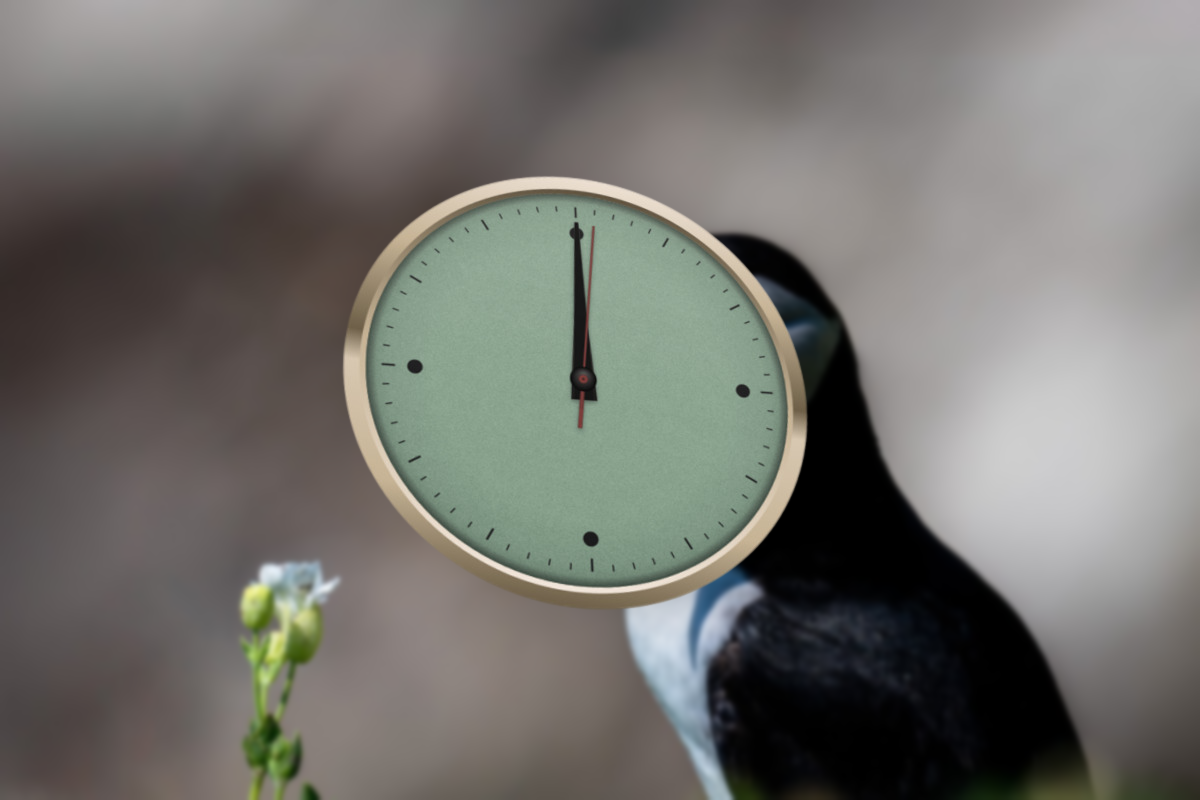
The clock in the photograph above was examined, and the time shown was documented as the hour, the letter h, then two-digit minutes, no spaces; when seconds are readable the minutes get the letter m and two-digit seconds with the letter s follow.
12h00m01s
